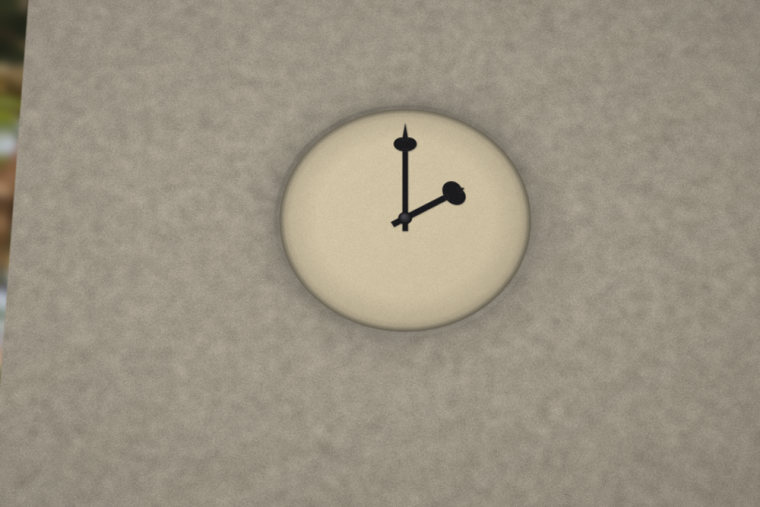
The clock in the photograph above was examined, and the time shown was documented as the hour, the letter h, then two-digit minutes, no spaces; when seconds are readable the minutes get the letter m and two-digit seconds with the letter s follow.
2h00
